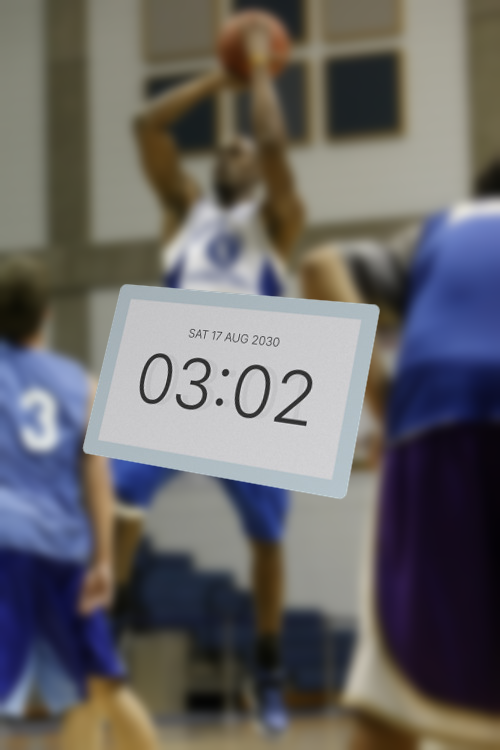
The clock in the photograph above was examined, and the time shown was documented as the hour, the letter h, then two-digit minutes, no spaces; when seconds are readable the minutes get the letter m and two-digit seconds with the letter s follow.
3h02
